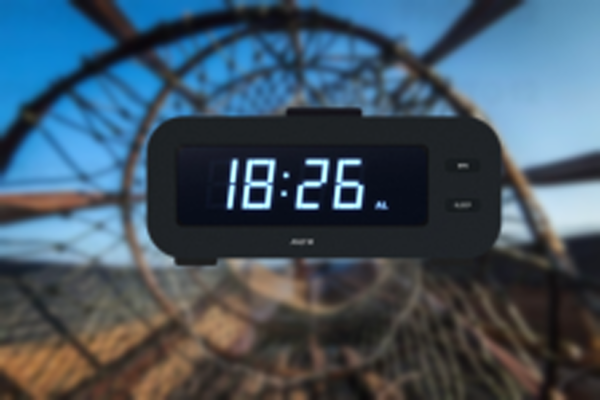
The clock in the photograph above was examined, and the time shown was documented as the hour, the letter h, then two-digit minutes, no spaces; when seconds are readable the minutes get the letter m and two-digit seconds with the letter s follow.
18h26
